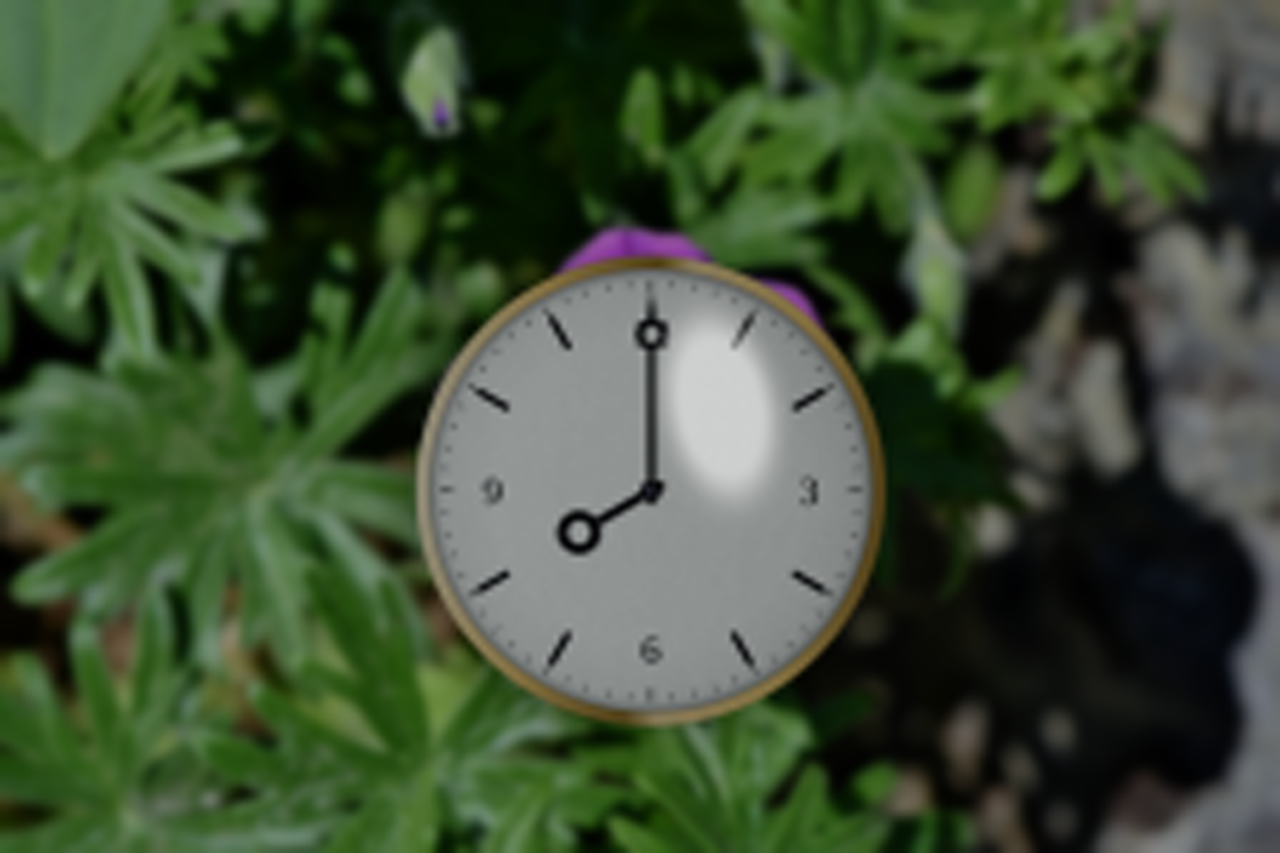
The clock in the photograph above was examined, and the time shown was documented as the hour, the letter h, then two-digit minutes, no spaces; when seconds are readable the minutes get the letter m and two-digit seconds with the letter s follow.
8h00
